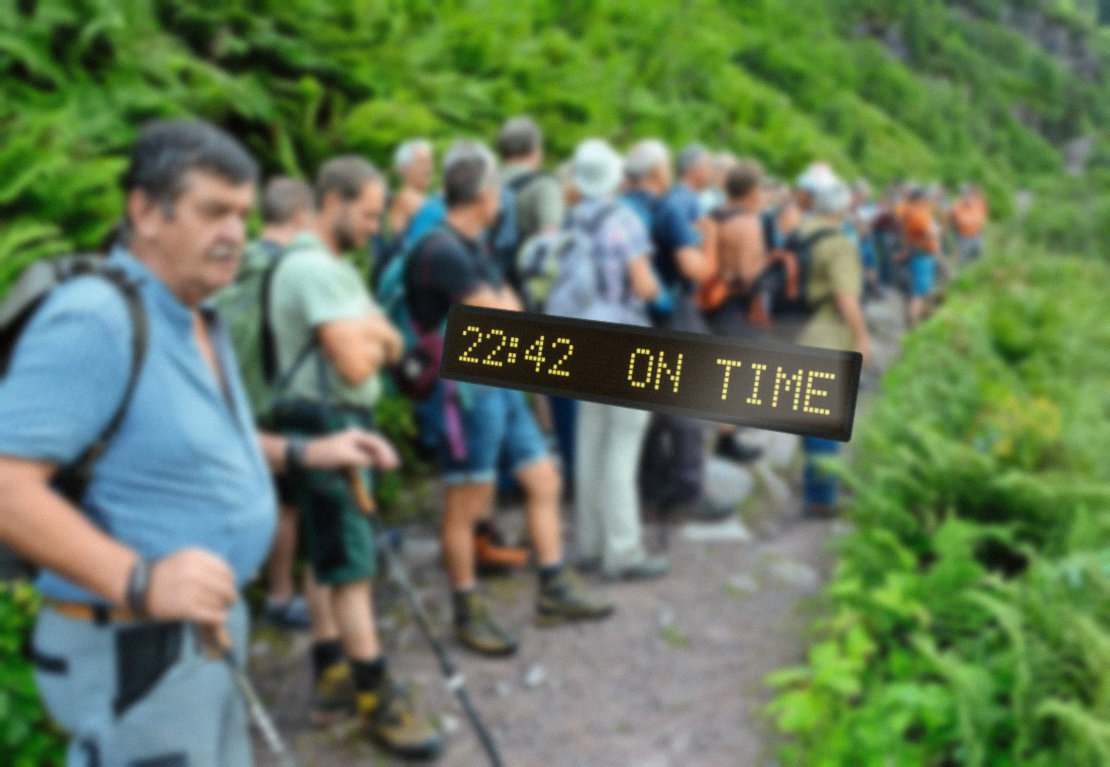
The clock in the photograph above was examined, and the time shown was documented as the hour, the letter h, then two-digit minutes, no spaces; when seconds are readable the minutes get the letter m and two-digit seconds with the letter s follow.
22h42
